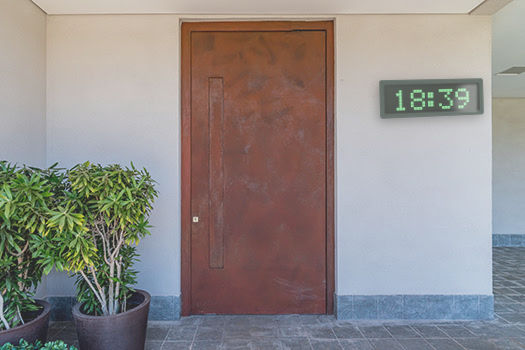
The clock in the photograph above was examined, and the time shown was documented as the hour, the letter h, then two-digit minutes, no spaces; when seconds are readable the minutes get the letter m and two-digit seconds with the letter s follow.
18h39
